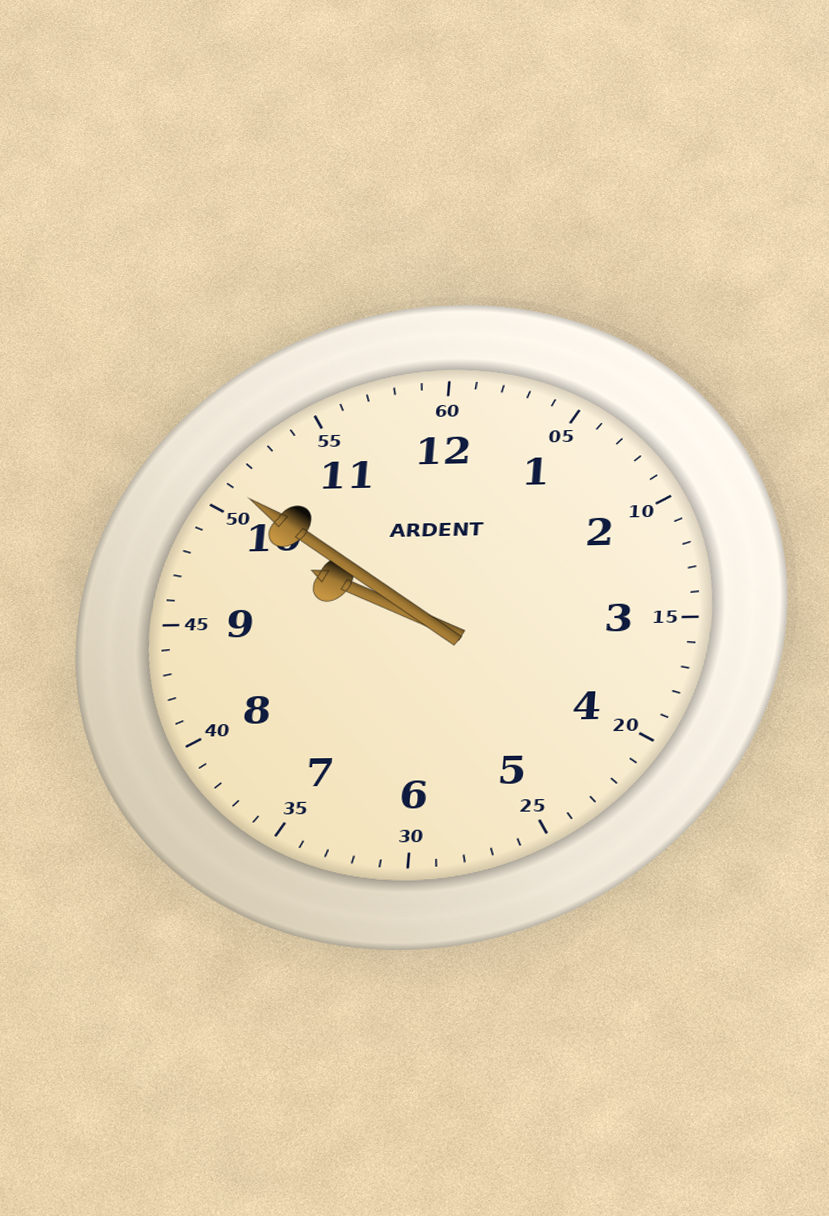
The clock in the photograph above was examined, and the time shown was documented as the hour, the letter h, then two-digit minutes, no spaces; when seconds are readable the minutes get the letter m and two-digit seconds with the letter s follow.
9h51
